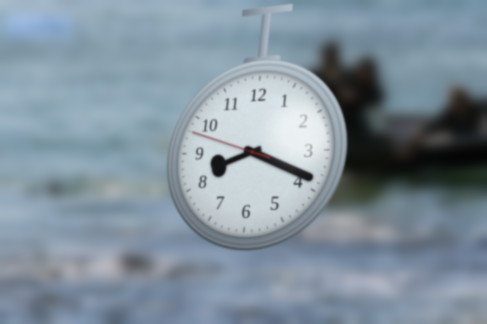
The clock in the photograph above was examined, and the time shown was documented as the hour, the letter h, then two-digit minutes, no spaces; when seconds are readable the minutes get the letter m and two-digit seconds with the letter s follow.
8h18m48s
